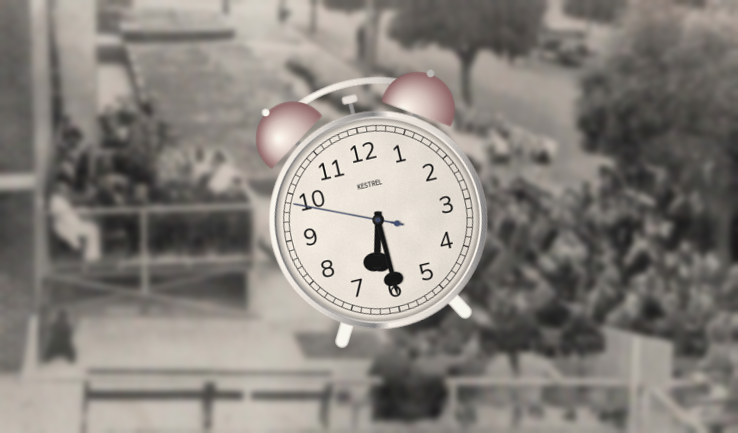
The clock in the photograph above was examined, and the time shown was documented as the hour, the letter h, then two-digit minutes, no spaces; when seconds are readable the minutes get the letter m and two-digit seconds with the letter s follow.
6h29m49s
